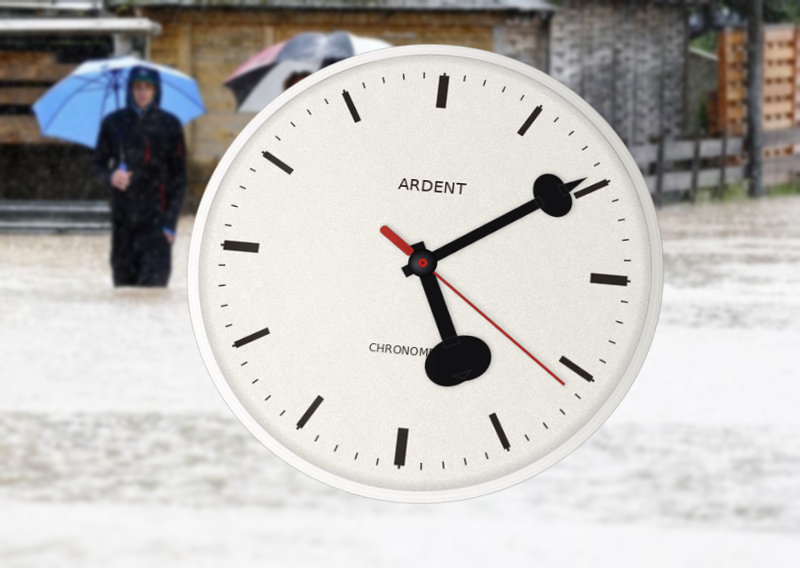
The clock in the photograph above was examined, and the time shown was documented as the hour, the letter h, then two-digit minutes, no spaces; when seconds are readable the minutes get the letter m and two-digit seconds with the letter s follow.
5h09m21s
